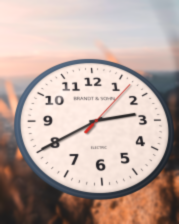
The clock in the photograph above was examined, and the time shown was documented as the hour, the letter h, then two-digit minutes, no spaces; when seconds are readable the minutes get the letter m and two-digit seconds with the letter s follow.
2h40m07s
